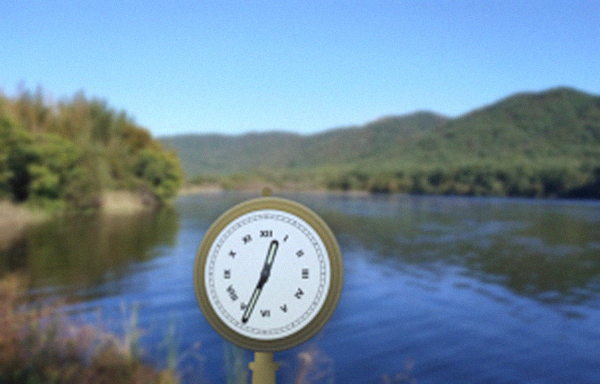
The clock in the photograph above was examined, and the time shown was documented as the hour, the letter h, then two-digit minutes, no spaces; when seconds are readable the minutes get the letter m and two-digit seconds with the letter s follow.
12h34
